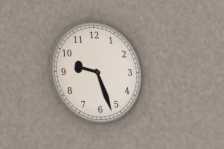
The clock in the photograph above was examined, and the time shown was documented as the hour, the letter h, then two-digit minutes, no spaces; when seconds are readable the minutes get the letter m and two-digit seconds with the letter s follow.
9h27
